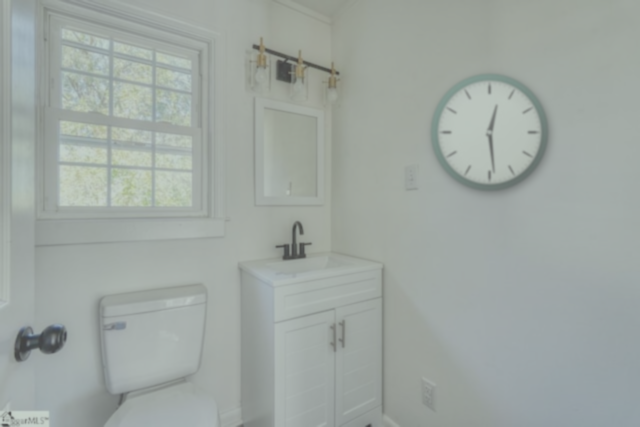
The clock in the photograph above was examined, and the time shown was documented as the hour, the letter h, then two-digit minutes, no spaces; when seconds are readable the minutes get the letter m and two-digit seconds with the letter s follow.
12h29
